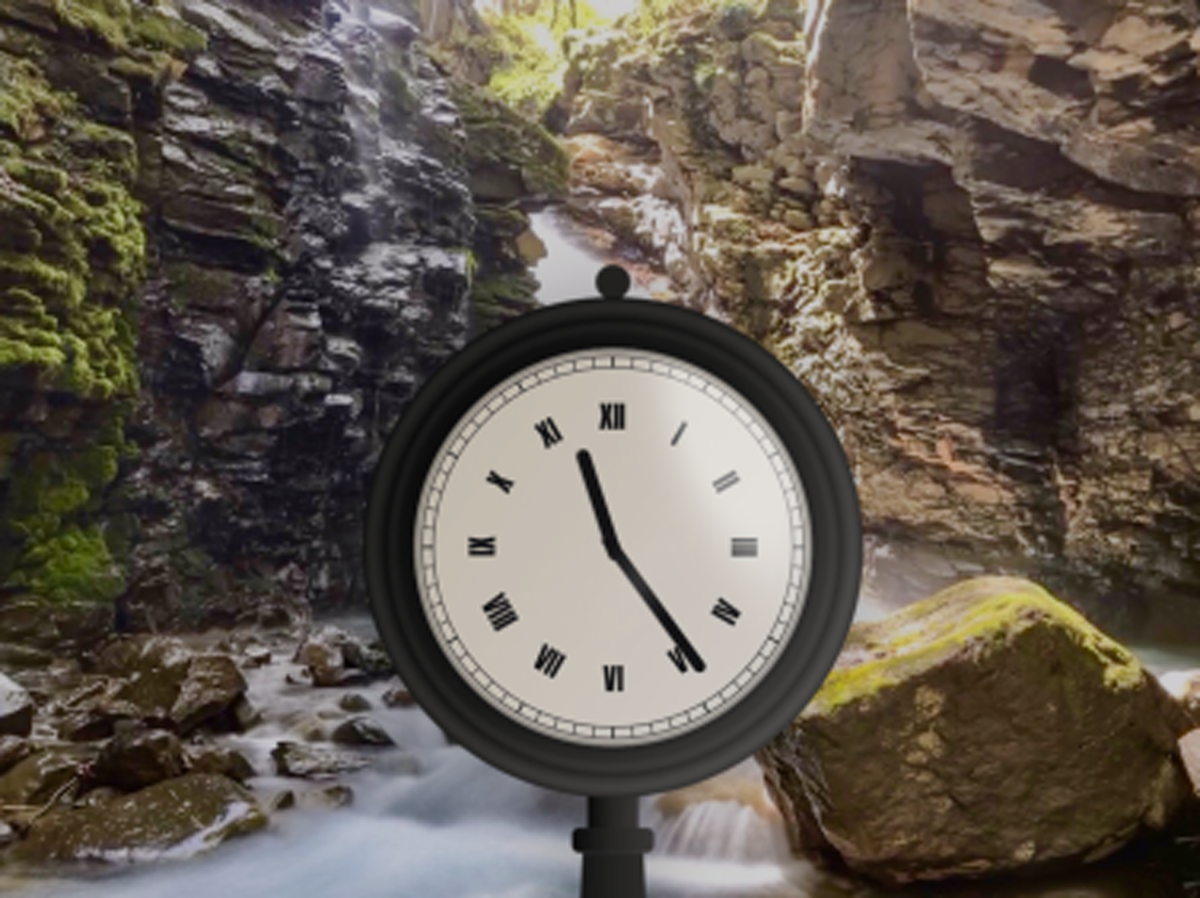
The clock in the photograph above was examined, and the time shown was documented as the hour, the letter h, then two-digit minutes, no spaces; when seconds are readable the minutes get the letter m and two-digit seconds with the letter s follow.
11h24
